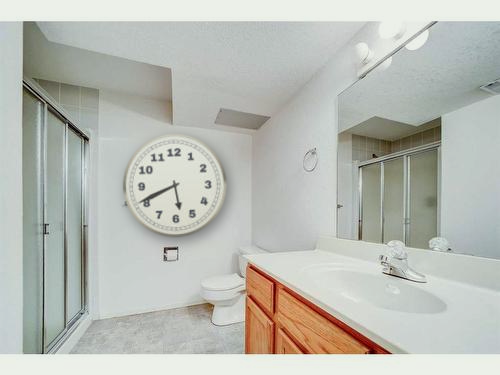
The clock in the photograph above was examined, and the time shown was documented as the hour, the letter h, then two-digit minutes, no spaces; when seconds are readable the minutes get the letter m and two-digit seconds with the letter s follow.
5h41
